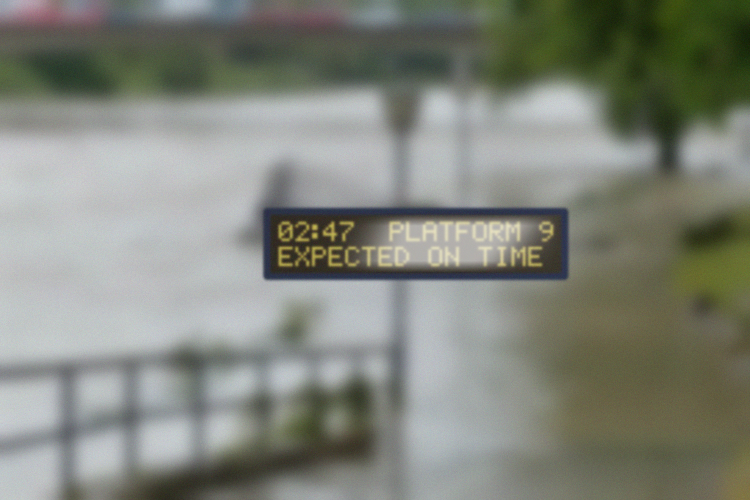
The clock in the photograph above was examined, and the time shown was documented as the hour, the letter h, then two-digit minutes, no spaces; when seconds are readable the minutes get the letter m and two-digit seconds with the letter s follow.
2h47
